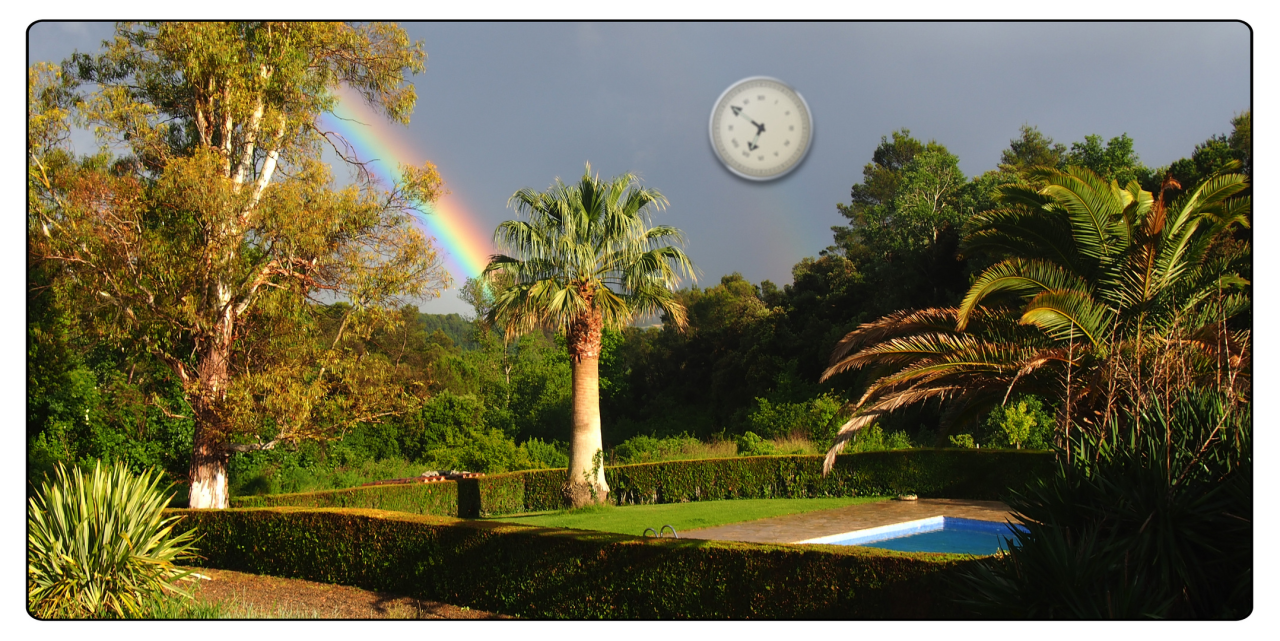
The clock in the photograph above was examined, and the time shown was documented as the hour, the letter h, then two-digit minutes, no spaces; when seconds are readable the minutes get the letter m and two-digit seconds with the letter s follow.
6h51
